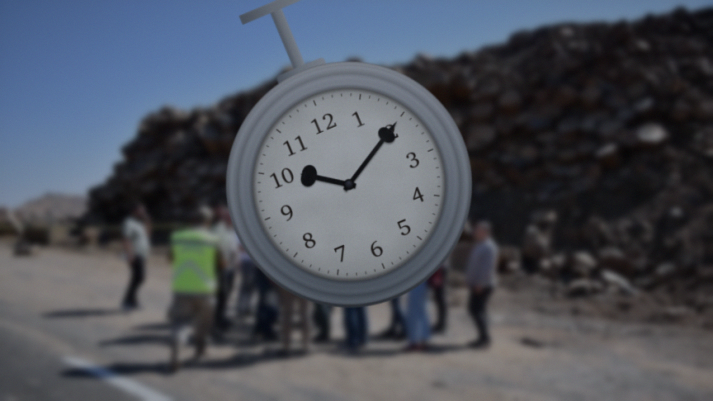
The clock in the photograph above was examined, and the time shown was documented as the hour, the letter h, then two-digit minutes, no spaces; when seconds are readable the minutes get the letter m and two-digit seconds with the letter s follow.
10h10
